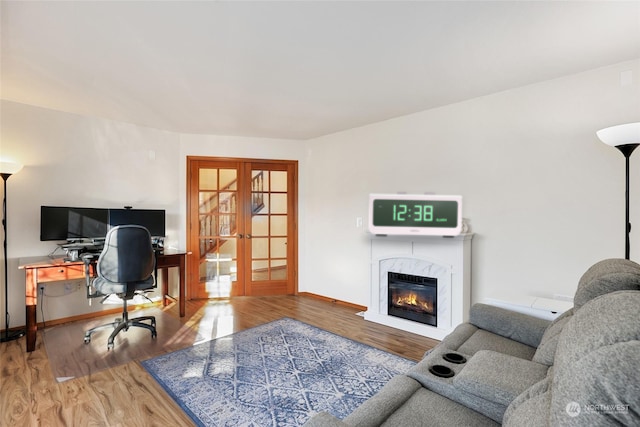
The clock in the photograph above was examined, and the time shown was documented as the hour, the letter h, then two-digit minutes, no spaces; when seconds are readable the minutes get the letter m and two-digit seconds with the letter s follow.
12h38
